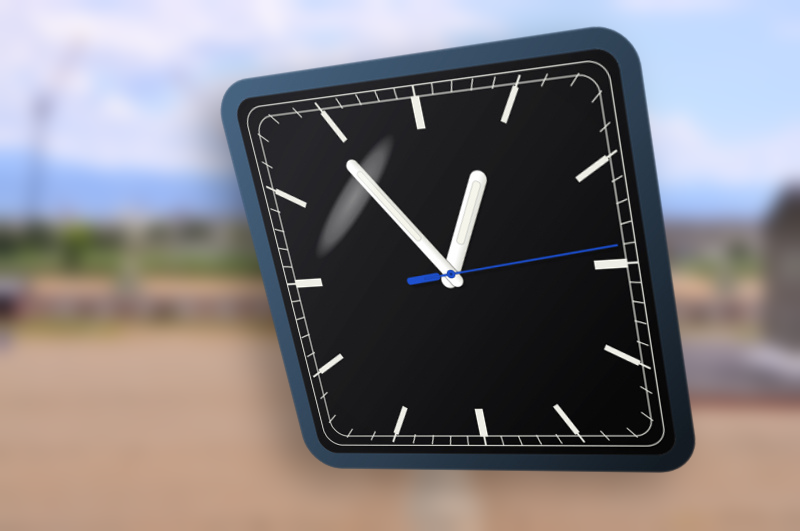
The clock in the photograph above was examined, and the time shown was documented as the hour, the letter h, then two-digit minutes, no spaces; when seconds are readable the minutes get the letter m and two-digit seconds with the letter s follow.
12h54m14s
